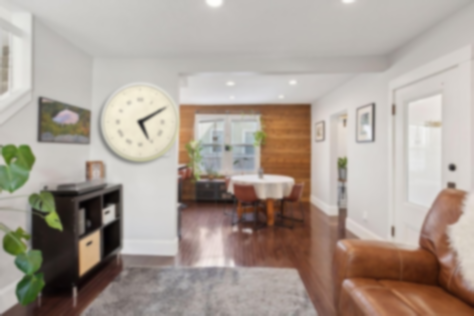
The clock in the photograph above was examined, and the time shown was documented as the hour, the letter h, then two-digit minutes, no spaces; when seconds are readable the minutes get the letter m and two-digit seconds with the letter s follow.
5h10
